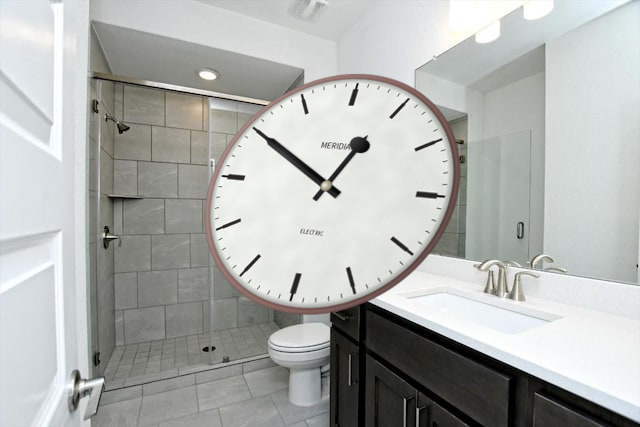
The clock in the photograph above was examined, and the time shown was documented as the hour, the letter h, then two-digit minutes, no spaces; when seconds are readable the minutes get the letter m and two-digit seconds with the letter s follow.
12h50
